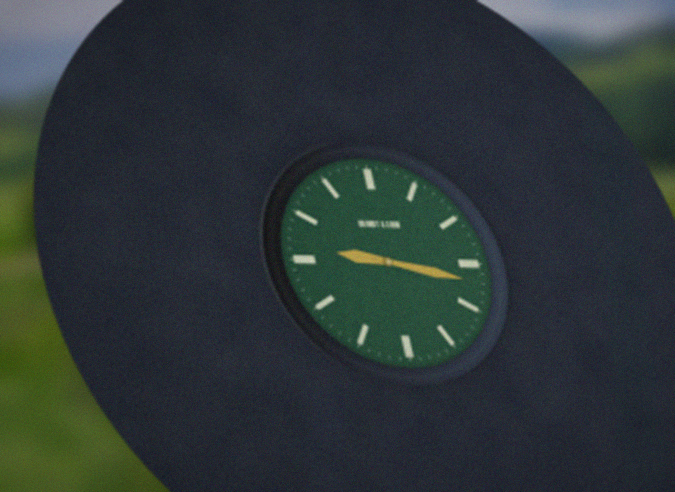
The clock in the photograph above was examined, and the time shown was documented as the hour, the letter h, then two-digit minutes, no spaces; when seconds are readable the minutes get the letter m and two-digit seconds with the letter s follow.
9h17
